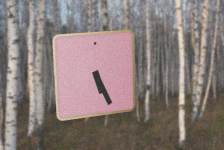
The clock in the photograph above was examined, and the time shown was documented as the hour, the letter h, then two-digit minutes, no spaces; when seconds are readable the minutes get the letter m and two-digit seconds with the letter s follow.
5h26
